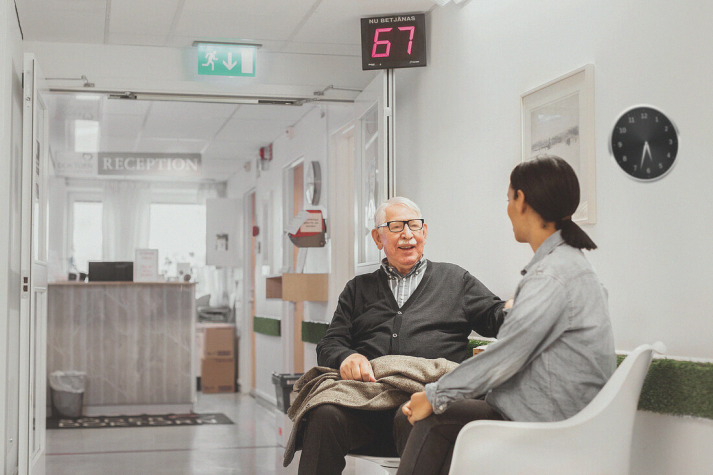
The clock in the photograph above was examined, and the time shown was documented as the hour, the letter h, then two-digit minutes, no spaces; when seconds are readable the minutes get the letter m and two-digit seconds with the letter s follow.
5h33
